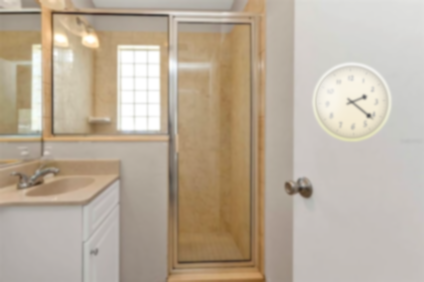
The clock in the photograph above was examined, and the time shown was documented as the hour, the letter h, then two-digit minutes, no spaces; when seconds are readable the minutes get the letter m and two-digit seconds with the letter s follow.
2h22
